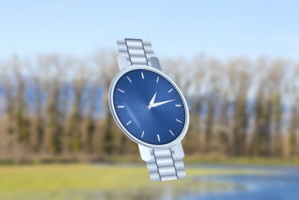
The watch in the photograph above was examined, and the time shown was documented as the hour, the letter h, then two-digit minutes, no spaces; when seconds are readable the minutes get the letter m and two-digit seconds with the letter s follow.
1h13
